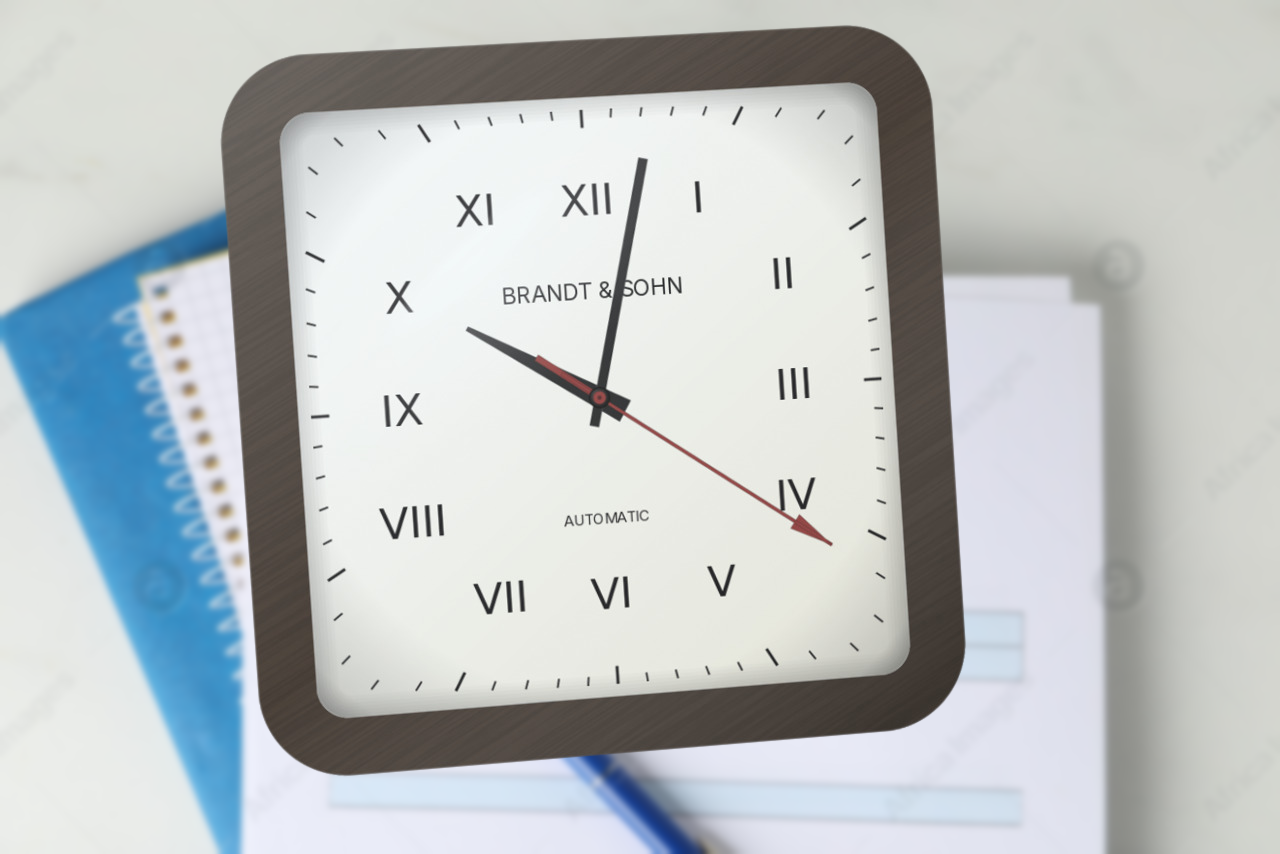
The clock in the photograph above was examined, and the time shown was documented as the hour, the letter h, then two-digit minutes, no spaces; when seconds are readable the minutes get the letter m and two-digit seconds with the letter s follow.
10h02m21s
